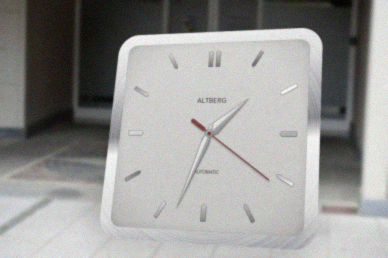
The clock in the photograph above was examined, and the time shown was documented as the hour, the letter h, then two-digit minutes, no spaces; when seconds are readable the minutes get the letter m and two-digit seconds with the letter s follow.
1h33m21s
